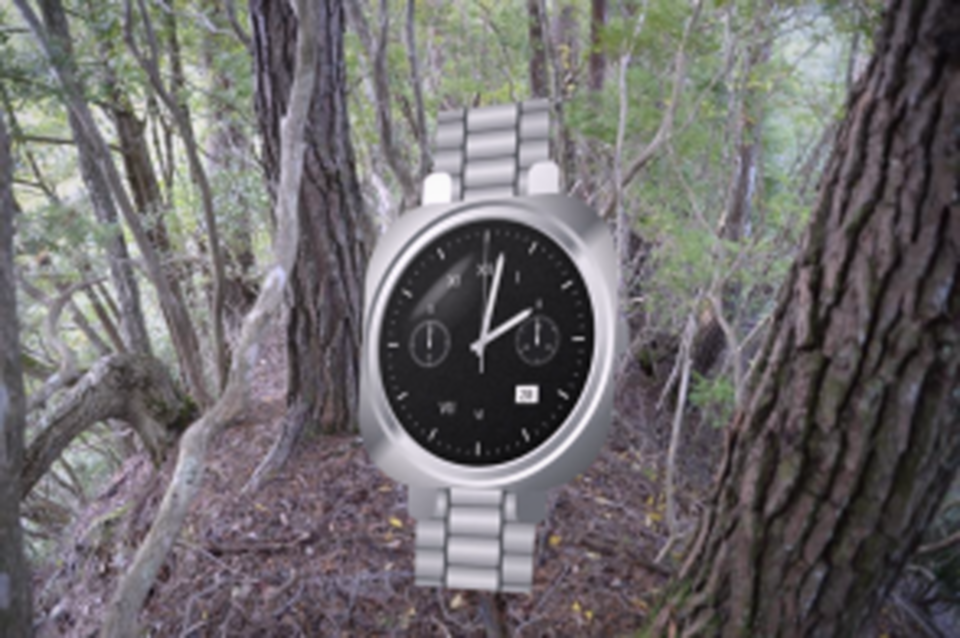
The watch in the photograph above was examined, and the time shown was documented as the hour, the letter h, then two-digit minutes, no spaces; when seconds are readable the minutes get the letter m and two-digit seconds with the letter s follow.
2h02
